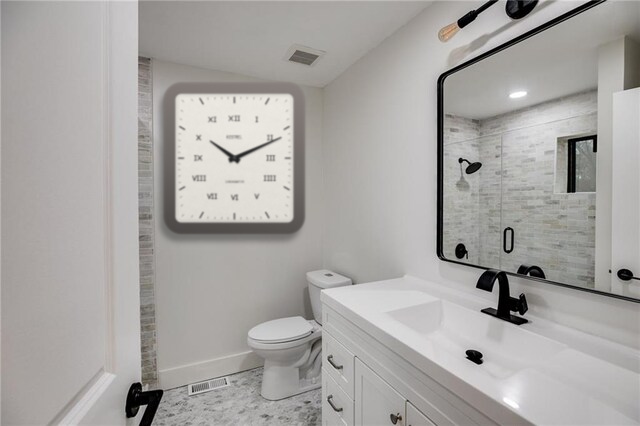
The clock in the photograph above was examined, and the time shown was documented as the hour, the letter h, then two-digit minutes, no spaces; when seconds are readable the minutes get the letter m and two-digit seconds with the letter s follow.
10h11
